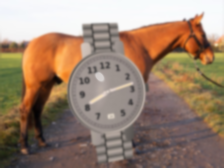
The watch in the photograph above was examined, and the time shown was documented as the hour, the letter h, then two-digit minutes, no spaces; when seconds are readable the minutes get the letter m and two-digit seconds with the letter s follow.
8h13
